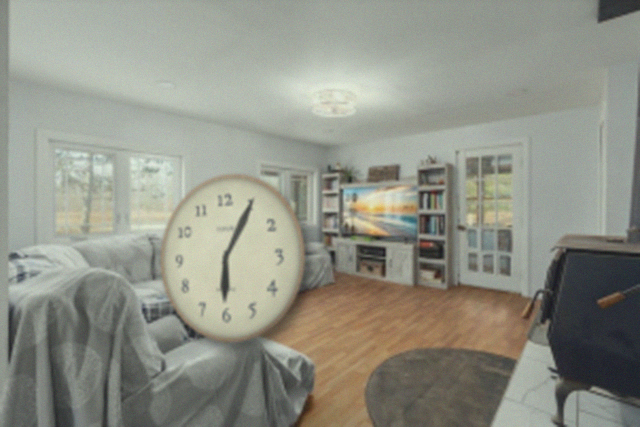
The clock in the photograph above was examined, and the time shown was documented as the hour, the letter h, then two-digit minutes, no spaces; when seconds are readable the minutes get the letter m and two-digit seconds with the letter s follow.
6h05
